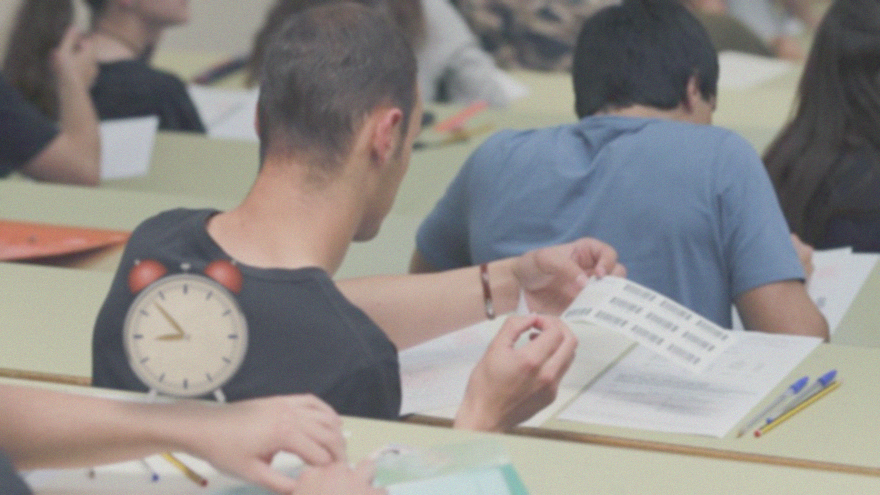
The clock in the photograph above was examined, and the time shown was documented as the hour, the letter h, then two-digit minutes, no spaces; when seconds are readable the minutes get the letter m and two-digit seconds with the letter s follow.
8h53
